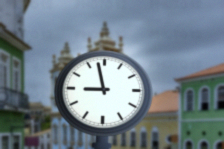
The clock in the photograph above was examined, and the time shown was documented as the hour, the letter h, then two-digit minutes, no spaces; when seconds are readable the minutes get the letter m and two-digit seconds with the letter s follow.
8h58
